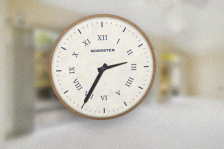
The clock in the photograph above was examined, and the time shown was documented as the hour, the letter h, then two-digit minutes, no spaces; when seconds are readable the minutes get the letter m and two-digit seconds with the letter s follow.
2h35
